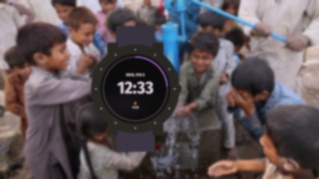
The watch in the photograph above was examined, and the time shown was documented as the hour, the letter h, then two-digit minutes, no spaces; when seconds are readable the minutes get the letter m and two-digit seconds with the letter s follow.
12h33
